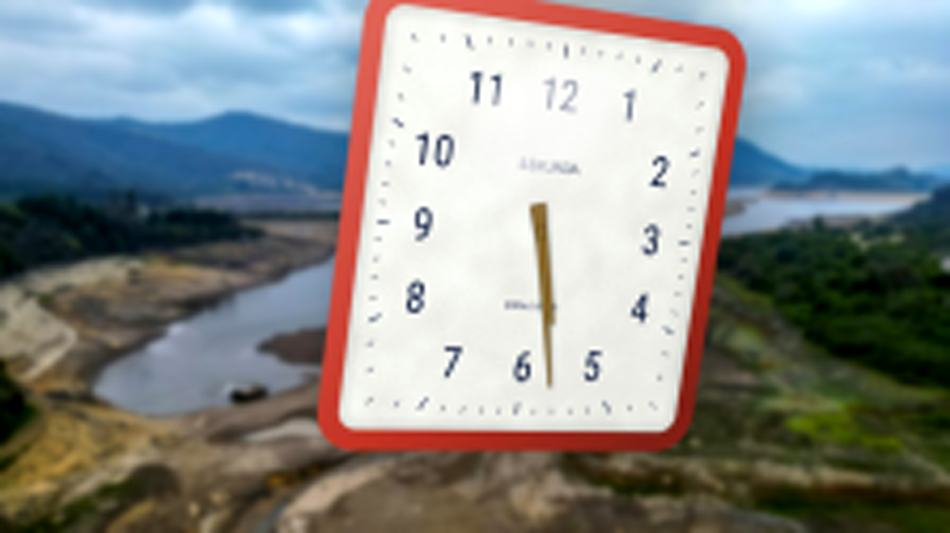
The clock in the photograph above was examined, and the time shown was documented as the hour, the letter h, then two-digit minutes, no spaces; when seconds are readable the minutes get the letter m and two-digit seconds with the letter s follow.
5h28
